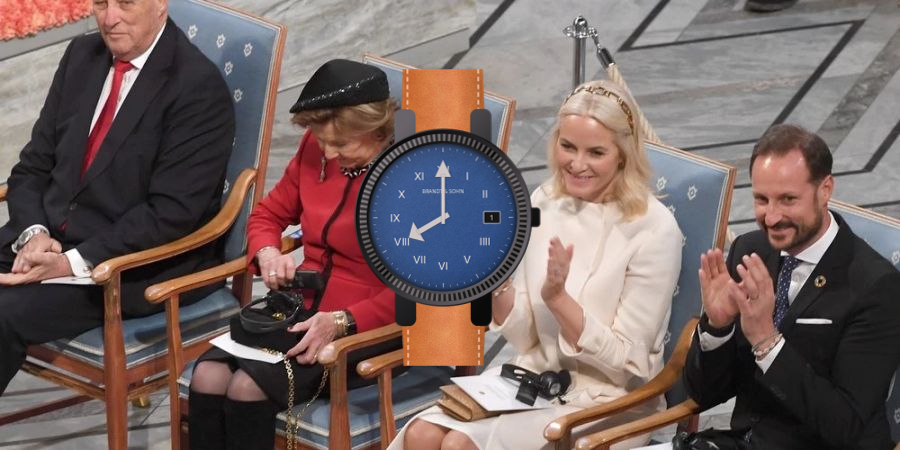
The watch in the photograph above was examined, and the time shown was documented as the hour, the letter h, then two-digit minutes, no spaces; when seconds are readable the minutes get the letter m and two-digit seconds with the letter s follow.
8h00
